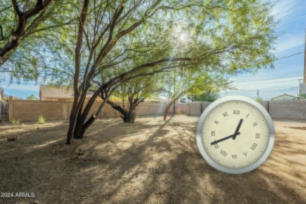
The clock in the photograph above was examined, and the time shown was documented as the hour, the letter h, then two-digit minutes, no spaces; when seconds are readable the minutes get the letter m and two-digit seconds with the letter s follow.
12h41
